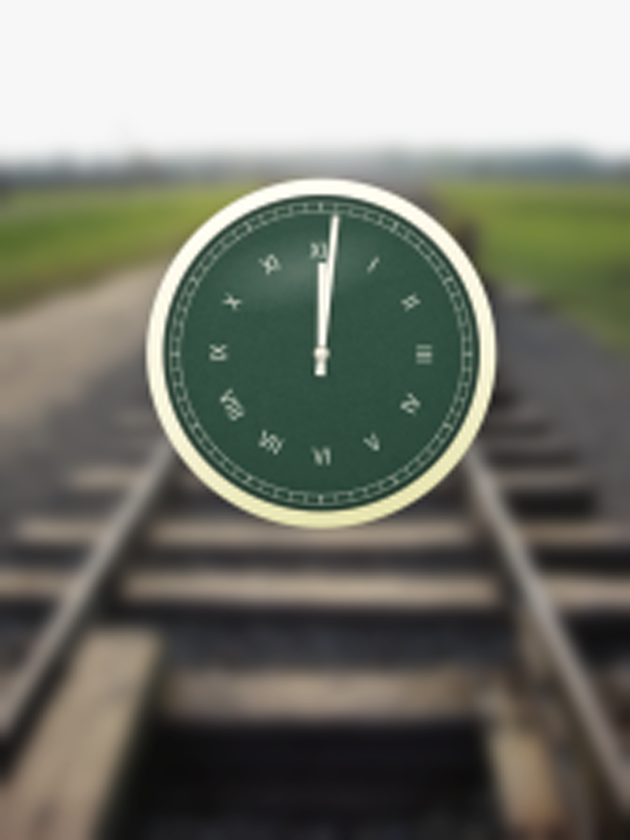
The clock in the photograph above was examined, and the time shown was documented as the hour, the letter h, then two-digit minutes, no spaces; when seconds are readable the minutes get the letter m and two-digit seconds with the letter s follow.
12h01
